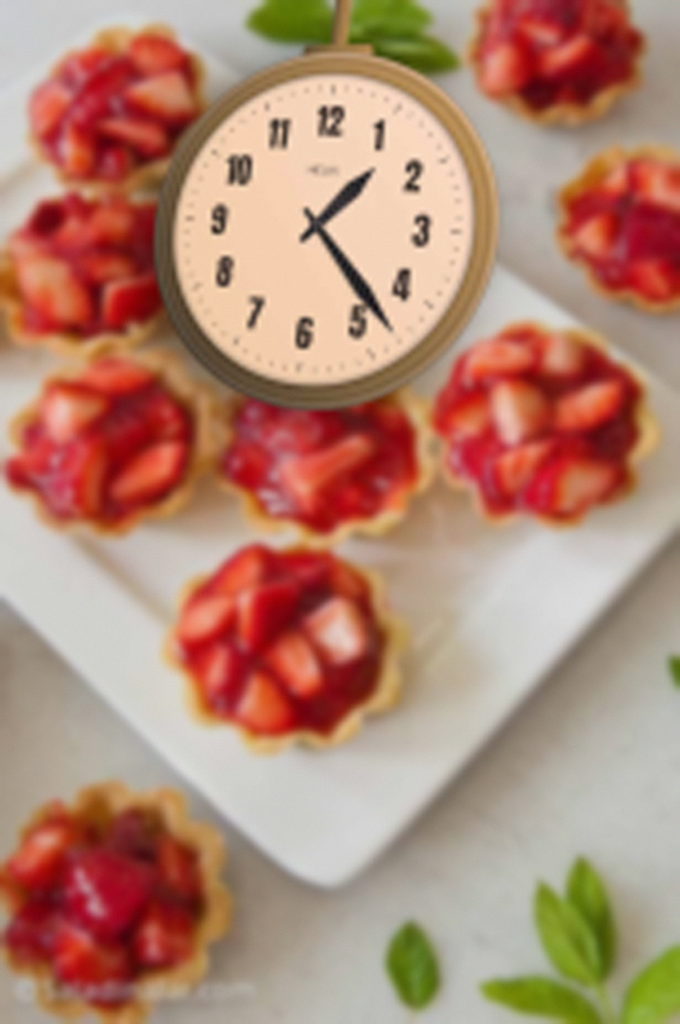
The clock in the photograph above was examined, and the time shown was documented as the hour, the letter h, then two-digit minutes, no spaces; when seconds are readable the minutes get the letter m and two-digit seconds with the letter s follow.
1h23
